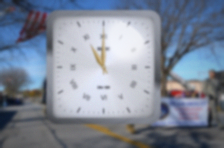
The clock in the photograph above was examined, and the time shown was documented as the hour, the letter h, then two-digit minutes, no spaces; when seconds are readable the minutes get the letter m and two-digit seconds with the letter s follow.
11h00
